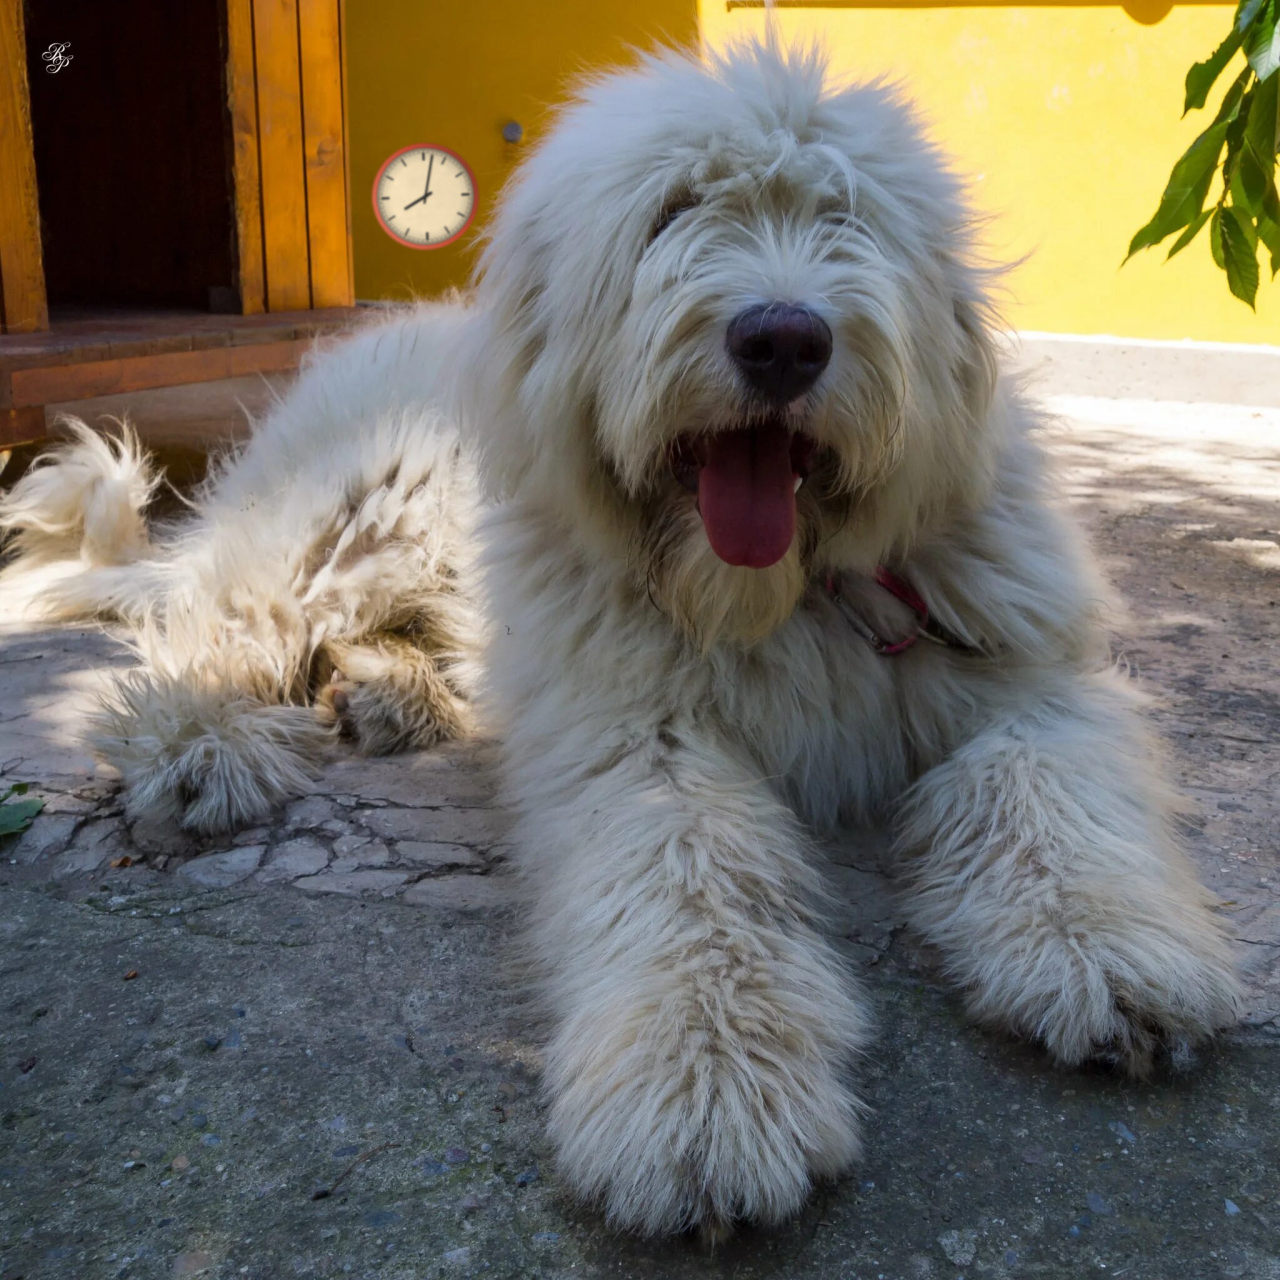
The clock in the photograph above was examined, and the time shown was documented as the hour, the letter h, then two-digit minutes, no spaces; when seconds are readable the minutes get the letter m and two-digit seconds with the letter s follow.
8h02
